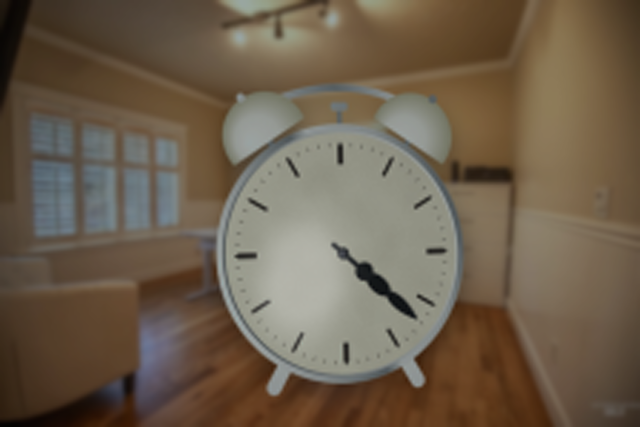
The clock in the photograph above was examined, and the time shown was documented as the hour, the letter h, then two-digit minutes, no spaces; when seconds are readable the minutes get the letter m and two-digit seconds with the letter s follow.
4h22
